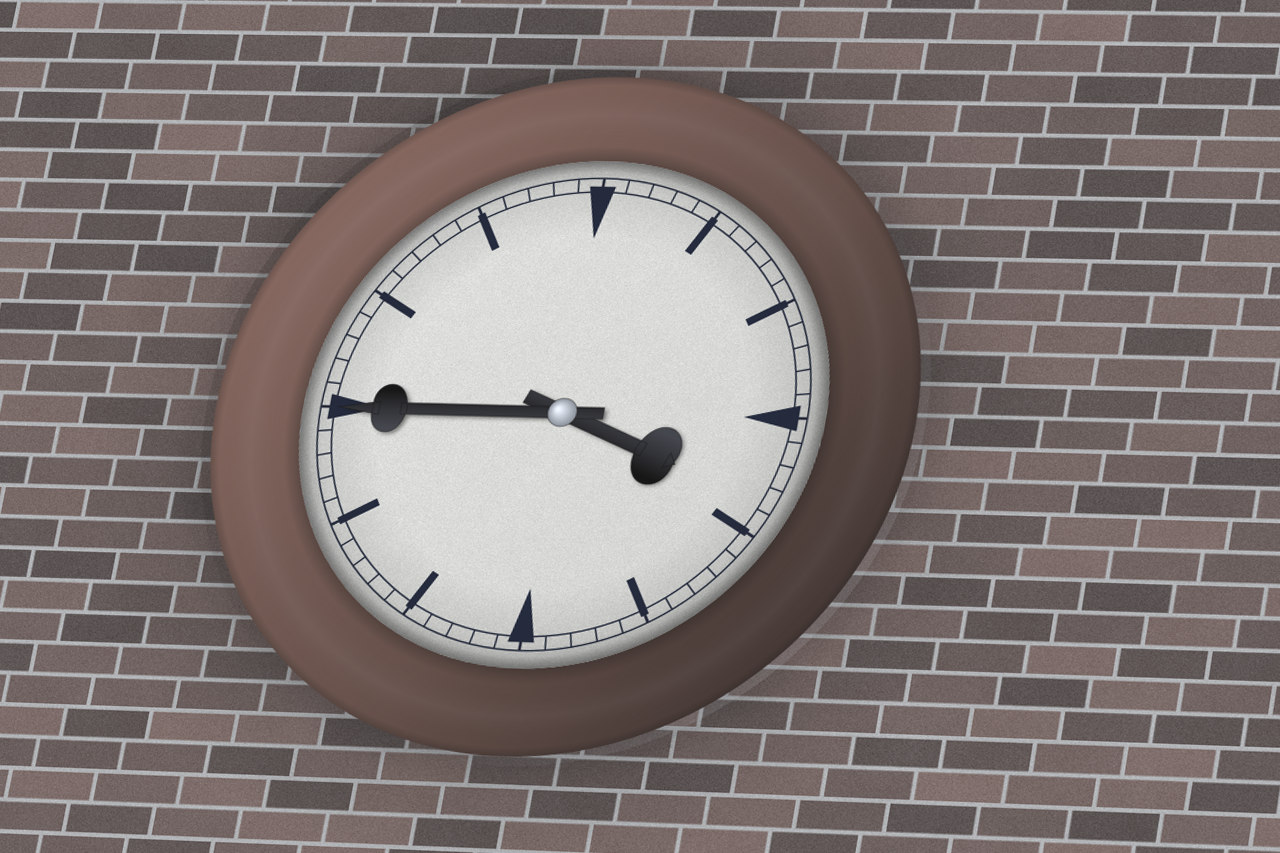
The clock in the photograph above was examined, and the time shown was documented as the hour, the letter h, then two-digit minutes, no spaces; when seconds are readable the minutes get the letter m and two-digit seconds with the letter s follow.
3h45
